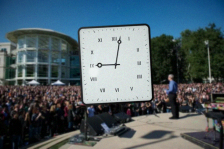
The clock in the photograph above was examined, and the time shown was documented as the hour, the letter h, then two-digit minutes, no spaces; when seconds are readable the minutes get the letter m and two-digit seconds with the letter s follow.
9h02
